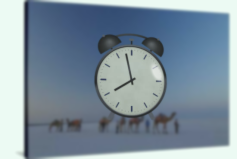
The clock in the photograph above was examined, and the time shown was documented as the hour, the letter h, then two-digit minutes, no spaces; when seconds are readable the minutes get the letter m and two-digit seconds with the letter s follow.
7h58
